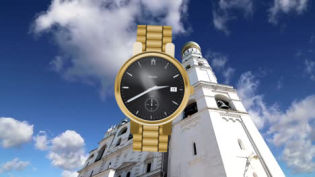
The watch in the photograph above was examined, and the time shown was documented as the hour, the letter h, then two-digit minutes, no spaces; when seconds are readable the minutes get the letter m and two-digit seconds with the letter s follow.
2h40
